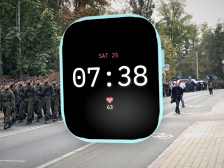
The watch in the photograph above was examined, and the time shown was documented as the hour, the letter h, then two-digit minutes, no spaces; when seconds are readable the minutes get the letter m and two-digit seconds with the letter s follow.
7h38
